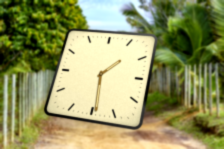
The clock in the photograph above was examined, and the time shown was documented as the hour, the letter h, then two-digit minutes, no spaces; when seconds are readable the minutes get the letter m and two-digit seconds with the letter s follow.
1h29
